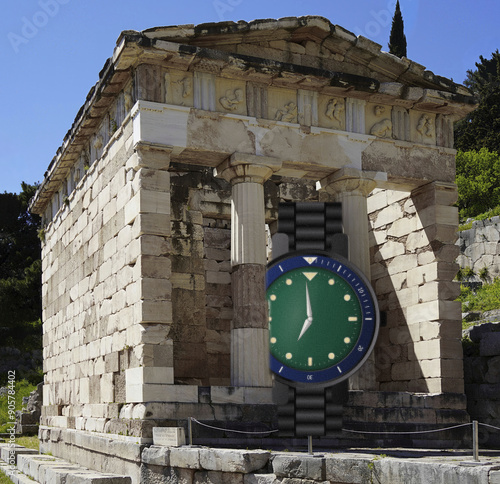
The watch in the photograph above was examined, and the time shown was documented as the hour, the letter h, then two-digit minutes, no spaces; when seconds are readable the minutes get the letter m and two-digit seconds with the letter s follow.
6h59
